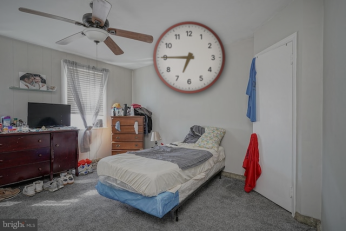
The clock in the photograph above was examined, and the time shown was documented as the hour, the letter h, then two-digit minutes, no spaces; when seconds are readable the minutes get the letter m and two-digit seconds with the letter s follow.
6h45
